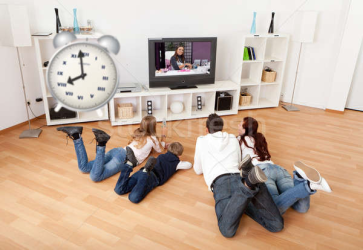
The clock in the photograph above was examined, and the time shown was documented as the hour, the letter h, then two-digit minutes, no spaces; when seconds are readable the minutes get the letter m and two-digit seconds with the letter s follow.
7h58
